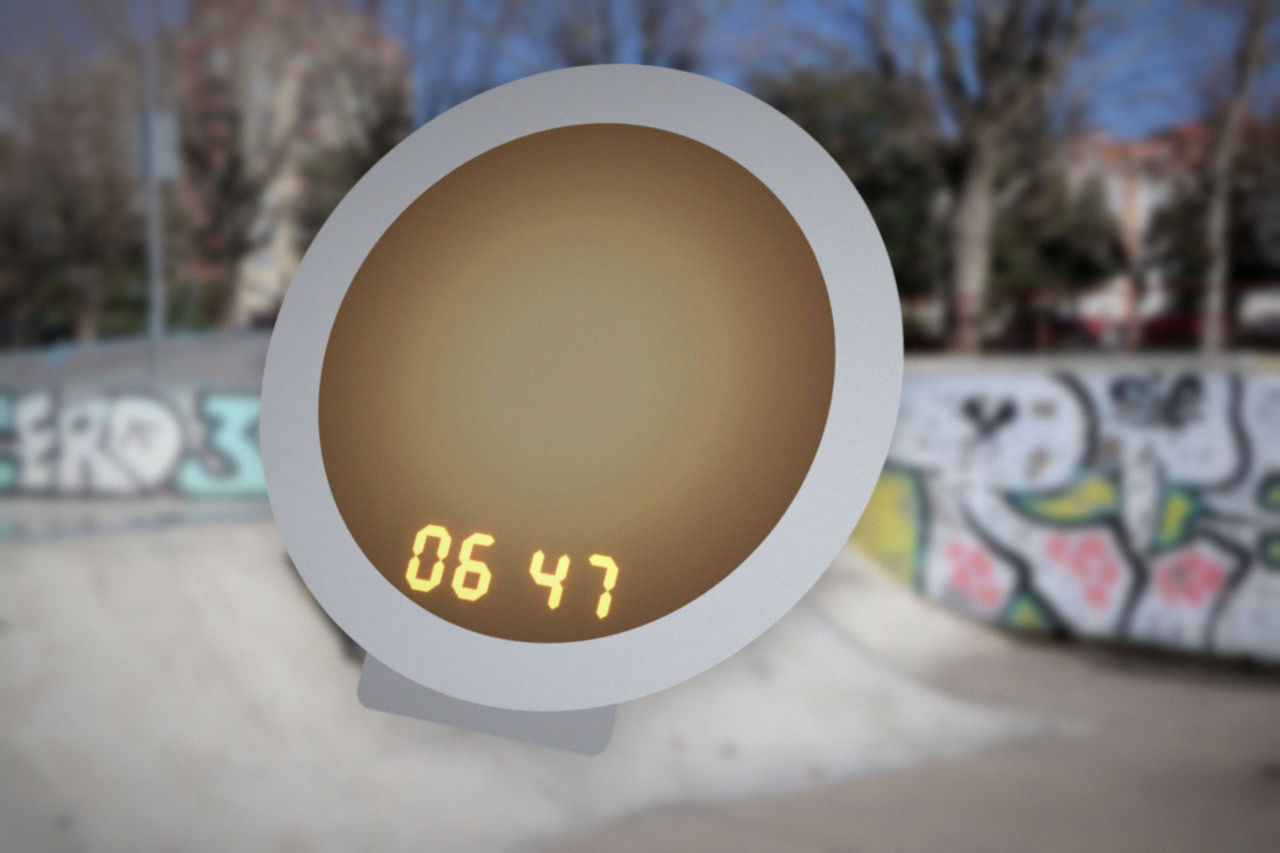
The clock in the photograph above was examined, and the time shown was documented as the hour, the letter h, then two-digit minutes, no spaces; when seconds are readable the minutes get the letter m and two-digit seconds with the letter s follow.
6h47
